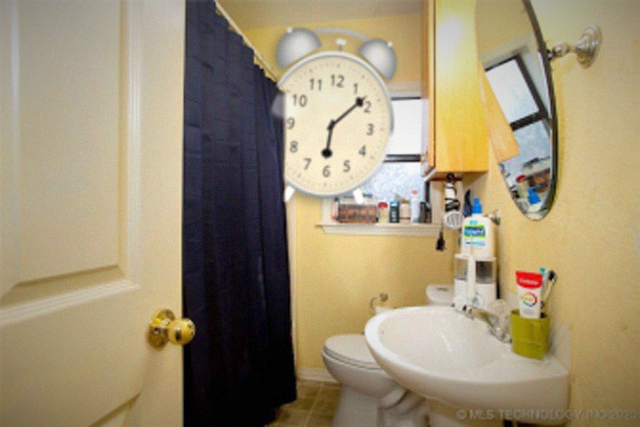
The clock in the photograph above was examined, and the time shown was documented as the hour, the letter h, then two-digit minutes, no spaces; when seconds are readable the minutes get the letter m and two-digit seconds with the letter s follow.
6h08
